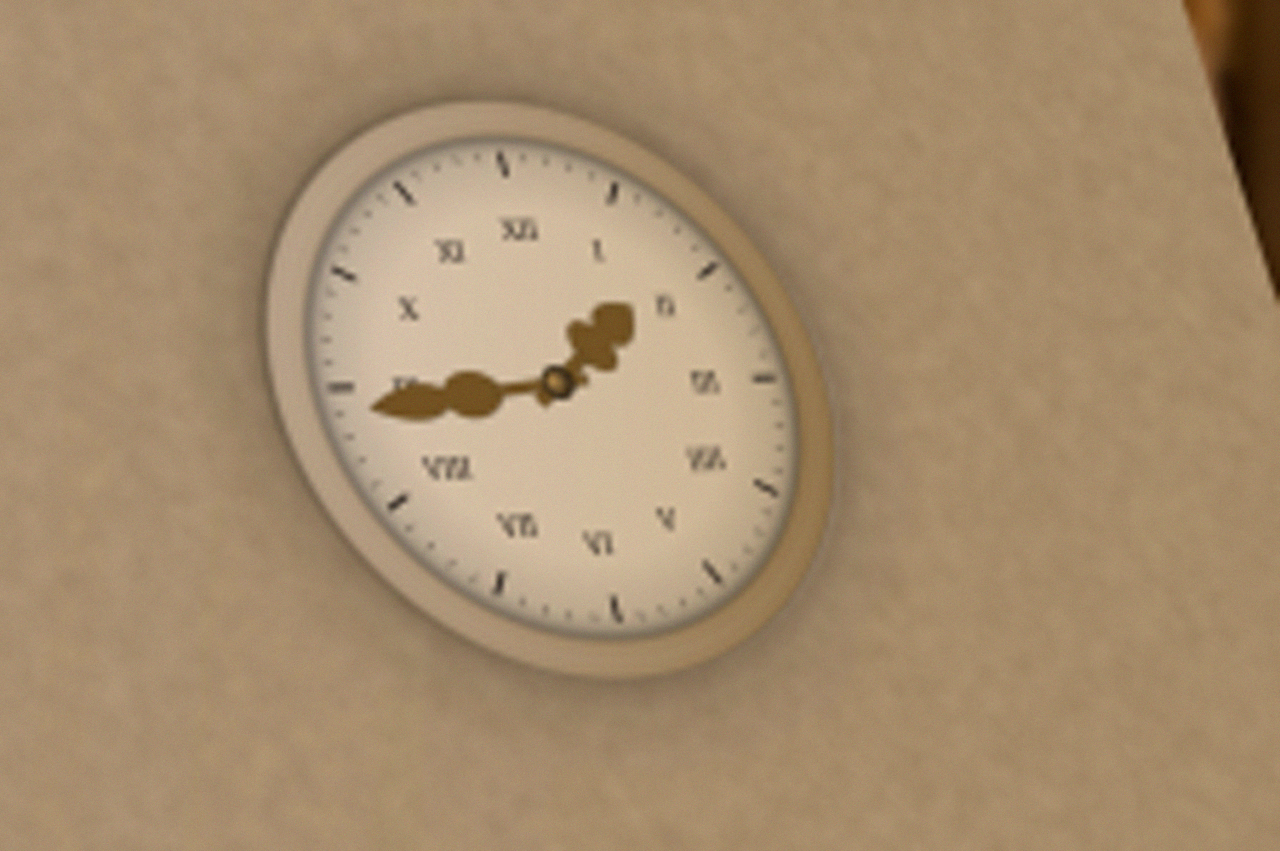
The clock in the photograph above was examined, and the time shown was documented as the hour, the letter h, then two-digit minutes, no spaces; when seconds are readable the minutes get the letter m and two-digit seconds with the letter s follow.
1h44
